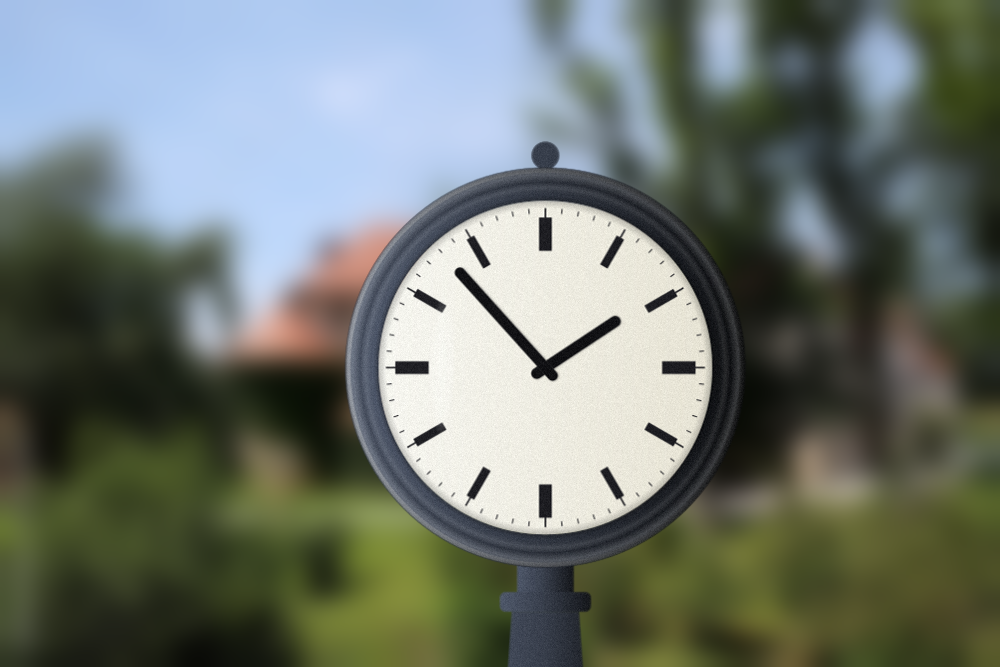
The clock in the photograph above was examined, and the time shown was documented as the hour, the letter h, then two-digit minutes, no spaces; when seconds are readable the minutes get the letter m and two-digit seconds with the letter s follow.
1h53
